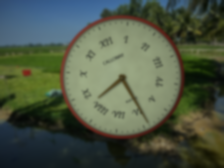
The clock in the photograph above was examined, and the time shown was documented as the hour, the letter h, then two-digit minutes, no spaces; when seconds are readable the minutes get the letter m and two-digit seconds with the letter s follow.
8h29
